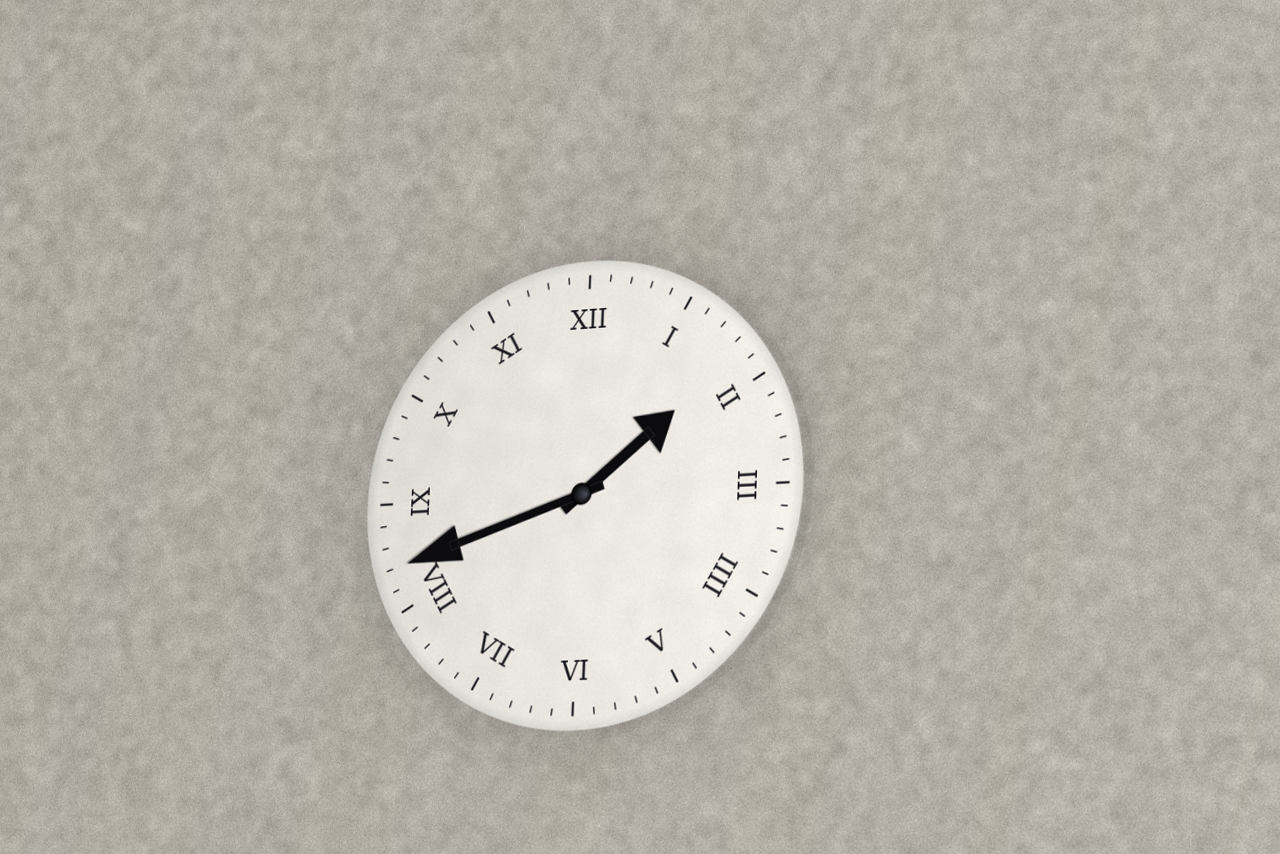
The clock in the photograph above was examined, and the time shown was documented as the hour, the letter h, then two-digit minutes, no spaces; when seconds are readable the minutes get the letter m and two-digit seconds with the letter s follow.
1h42
